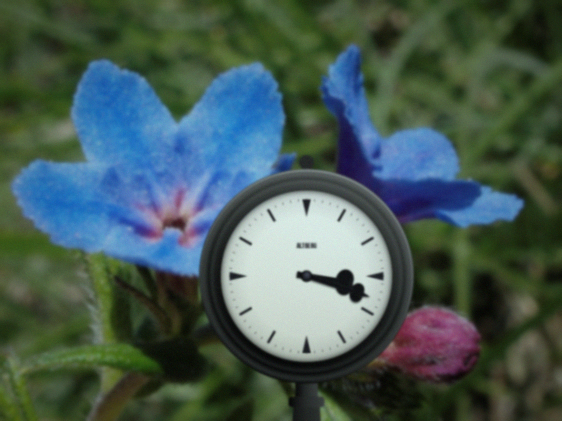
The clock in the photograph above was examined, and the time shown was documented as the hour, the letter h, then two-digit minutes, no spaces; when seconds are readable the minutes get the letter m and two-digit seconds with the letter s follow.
3h18
